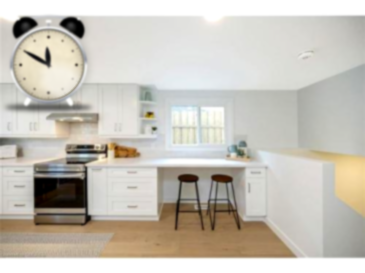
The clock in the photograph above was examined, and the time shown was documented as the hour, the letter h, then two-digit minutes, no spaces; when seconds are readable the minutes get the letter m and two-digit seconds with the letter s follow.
11h50
